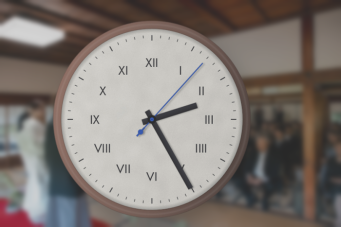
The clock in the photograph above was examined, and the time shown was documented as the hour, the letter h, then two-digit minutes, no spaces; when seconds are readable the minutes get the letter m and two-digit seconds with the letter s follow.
2h25m07s
